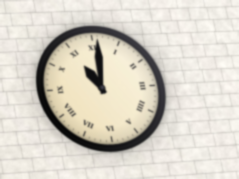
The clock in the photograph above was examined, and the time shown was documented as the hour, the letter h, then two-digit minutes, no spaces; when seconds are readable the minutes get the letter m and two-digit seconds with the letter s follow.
11h01
